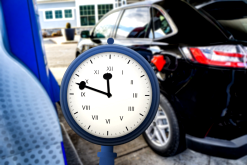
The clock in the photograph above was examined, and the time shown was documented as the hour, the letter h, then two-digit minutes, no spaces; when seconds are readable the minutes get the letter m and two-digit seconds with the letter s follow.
11h48
